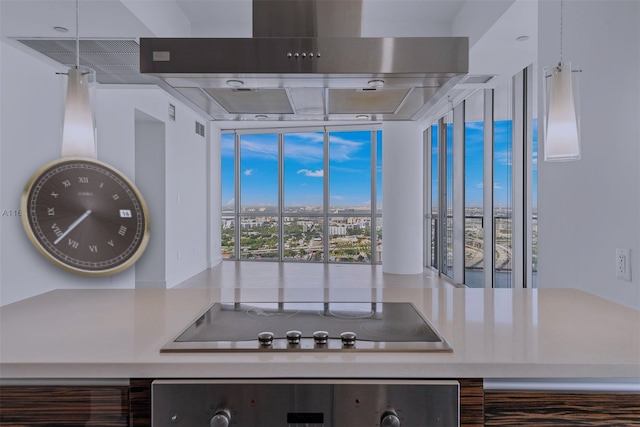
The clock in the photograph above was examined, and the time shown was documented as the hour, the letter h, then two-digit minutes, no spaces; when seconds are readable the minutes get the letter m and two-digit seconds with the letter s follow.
7h38
